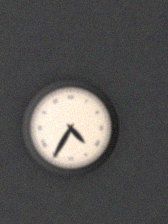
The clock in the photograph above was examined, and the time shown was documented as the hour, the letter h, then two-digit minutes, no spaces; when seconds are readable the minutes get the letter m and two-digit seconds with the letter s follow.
4h35
